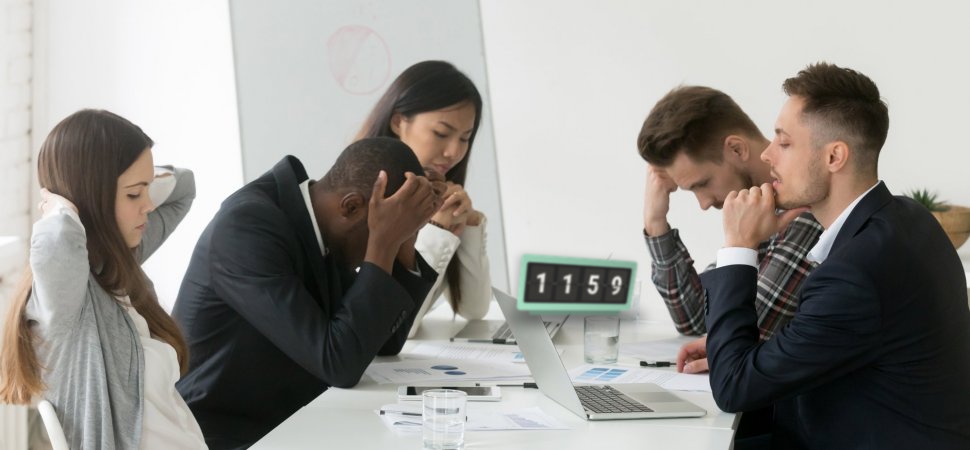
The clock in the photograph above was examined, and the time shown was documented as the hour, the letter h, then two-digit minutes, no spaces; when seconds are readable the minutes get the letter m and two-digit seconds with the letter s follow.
11h59
